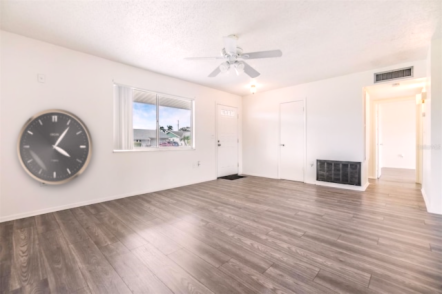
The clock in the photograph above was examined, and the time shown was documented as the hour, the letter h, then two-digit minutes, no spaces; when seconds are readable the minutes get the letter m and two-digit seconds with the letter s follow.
4h06
